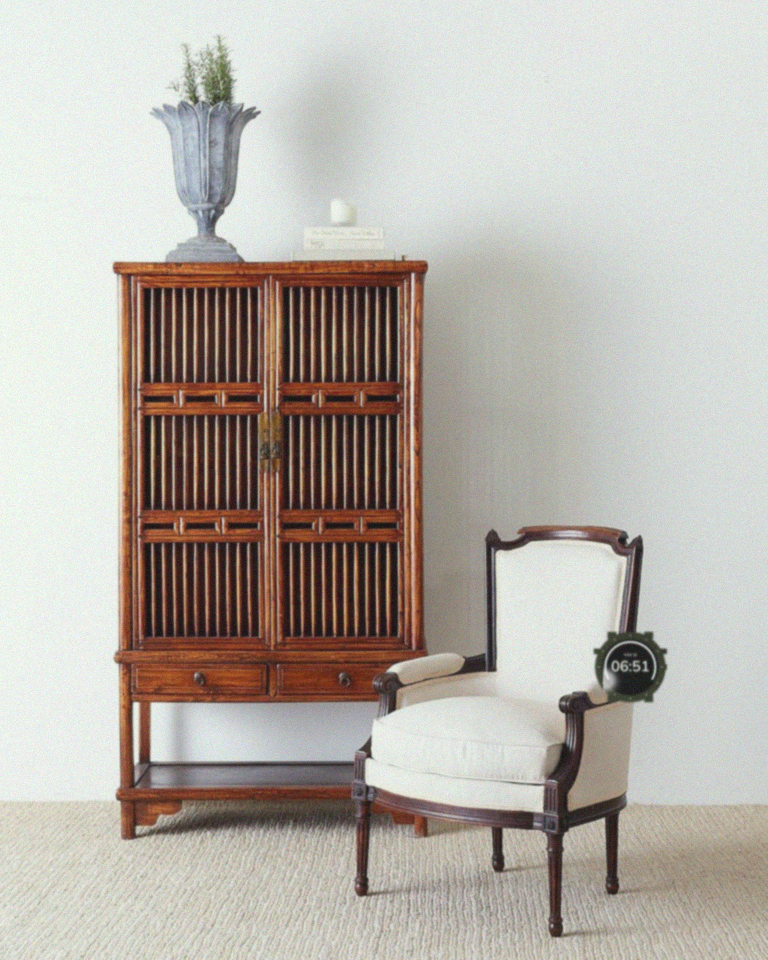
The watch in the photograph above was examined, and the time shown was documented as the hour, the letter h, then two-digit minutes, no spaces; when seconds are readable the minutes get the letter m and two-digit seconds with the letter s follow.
6h51
